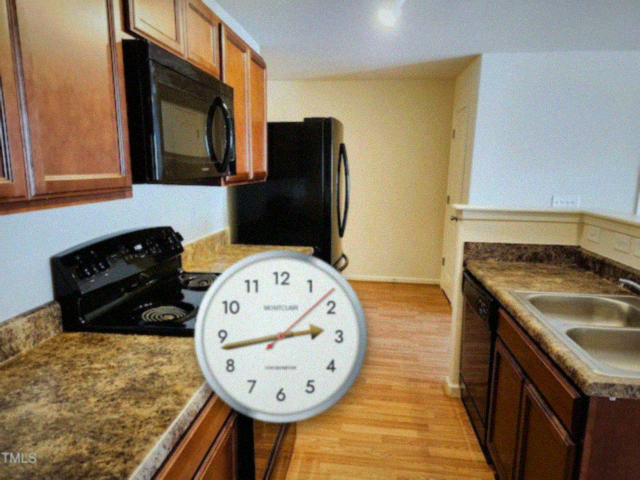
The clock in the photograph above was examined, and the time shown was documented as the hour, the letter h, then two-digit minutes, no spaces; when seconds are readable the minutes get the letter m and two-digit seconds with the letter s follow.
2h43m08s
